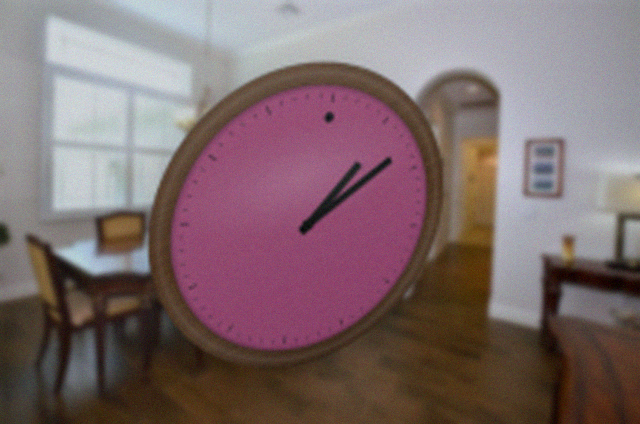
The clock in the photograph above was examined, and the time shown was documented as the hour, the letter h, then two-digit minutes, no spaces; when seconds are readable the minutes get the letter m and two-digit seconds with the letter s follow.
1h08
